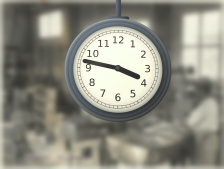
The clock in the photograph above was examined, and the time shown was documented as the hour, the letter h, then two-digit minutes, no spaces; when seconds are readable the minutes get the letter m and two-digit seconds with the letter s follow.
3h47
